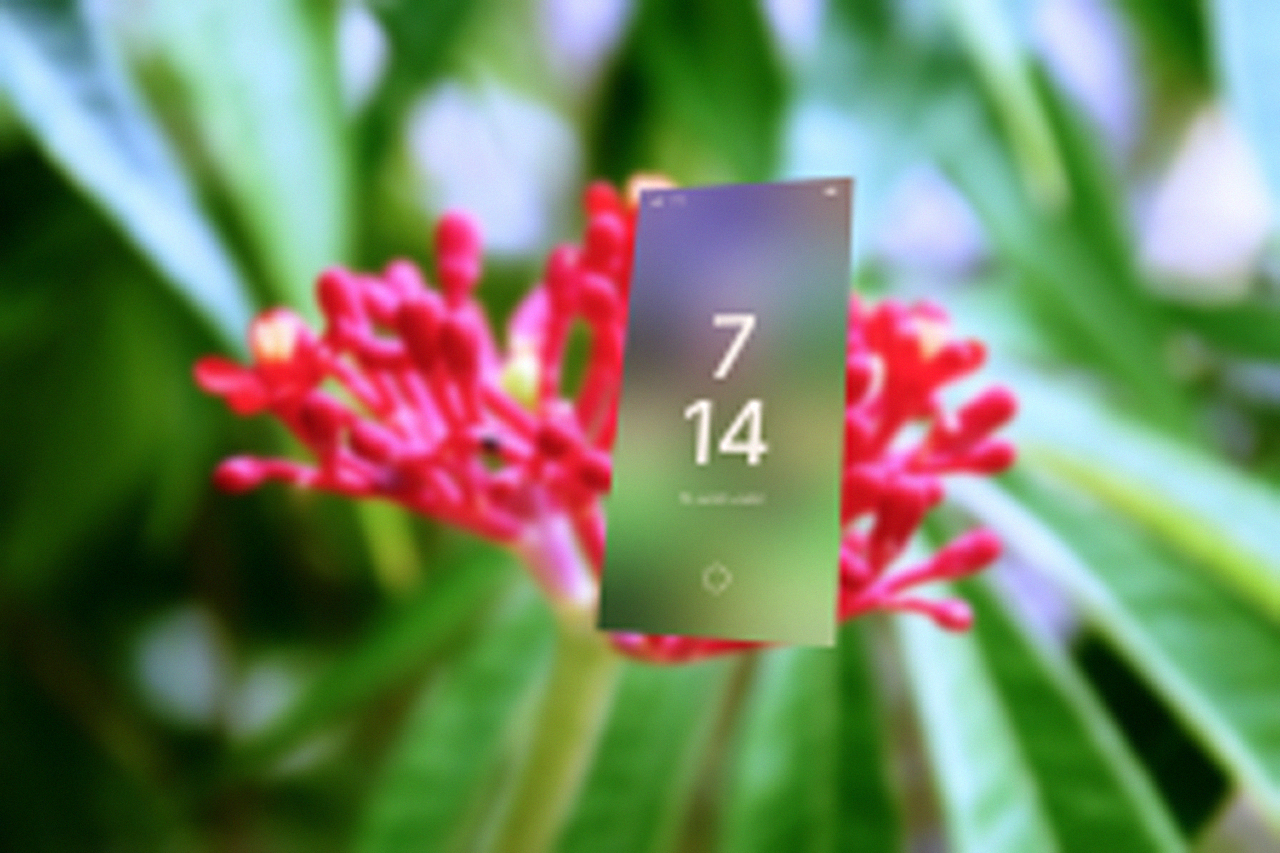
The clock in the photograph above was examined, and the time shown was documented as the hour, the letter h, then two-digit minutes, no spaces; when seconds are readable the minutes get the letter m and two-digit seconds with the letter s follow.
7h14
